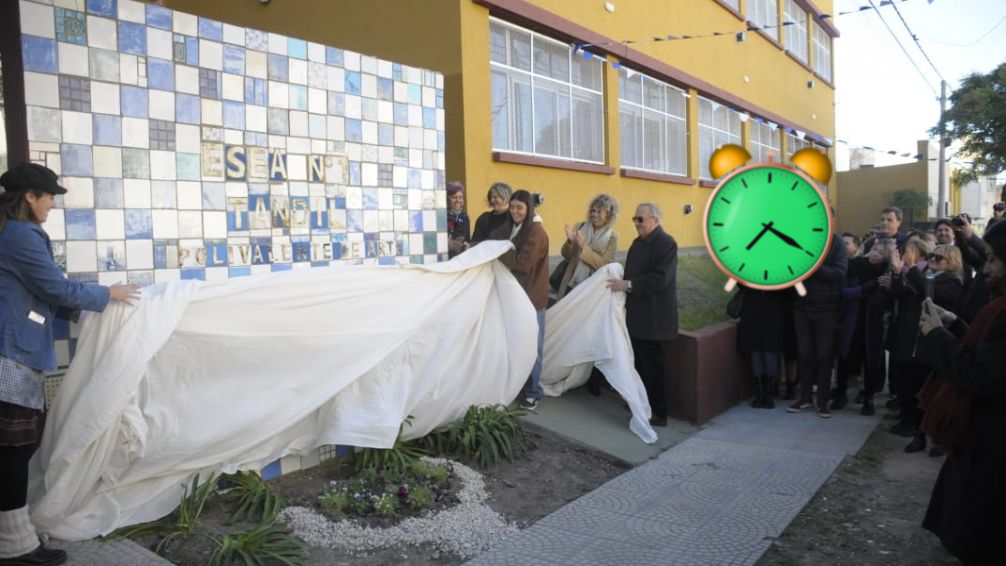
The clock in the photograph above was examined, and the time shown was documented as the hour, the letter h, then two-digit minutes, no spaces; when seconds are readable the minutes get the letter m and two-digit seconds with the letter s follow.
7h20
